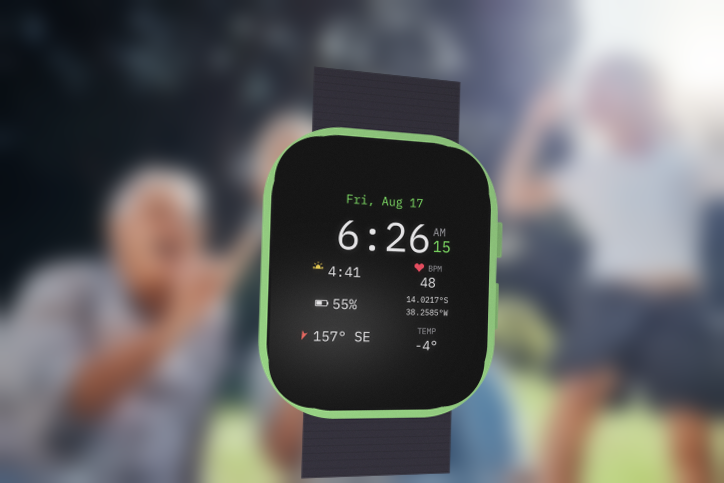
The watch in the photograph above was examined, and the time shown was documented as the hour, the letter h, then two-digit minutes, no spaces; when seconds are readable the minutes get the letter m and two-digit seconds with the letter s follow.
6h26m15s
